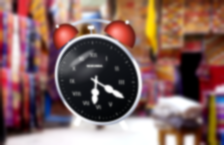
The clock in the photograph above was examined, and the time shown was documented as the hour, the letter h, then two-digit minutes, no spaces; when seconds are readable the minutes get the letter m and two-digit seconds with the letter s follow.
6h20
